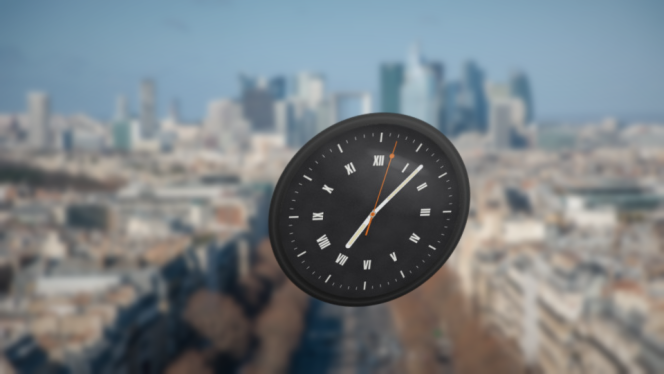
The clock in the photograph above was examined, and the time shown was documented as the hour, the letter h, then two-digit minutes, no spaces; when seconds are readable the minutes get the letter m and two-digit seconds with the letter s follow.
7h07m02s
